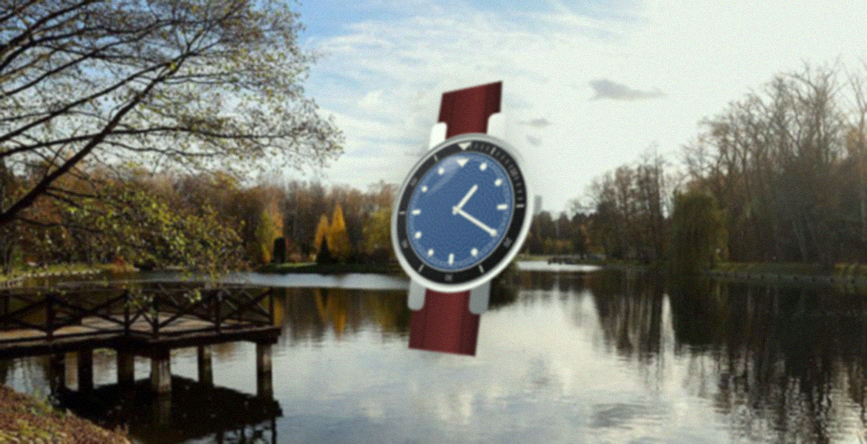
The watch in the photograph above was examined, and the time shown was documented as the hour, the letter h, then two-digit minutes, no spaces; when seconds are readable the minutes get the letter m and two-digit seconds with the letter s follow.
1h20
